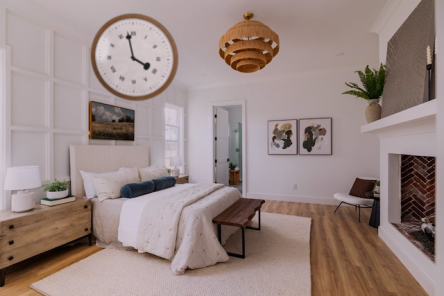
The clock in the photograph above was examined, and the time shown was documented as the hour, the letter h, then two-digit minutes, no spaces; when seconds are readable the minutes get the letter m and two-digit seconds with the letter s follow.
3h58
